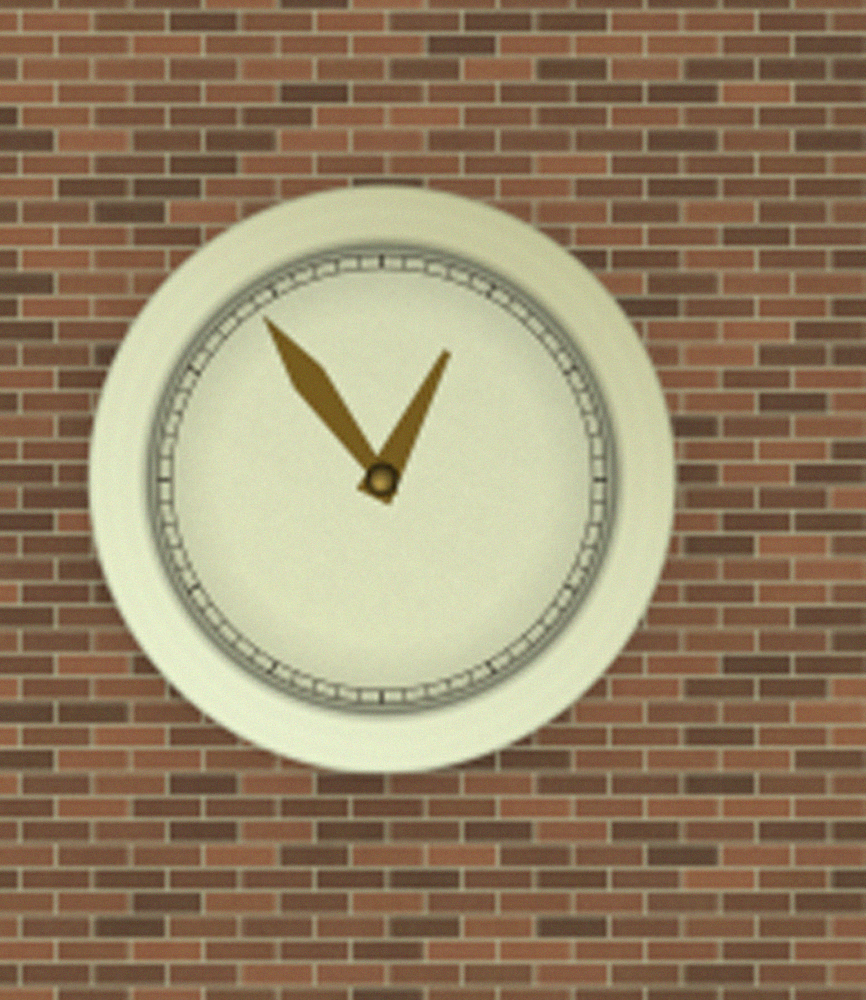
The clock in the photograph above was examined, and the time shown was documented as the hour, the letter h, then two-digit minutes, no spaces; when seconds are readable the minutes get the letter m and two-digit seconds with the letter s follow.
12h54
